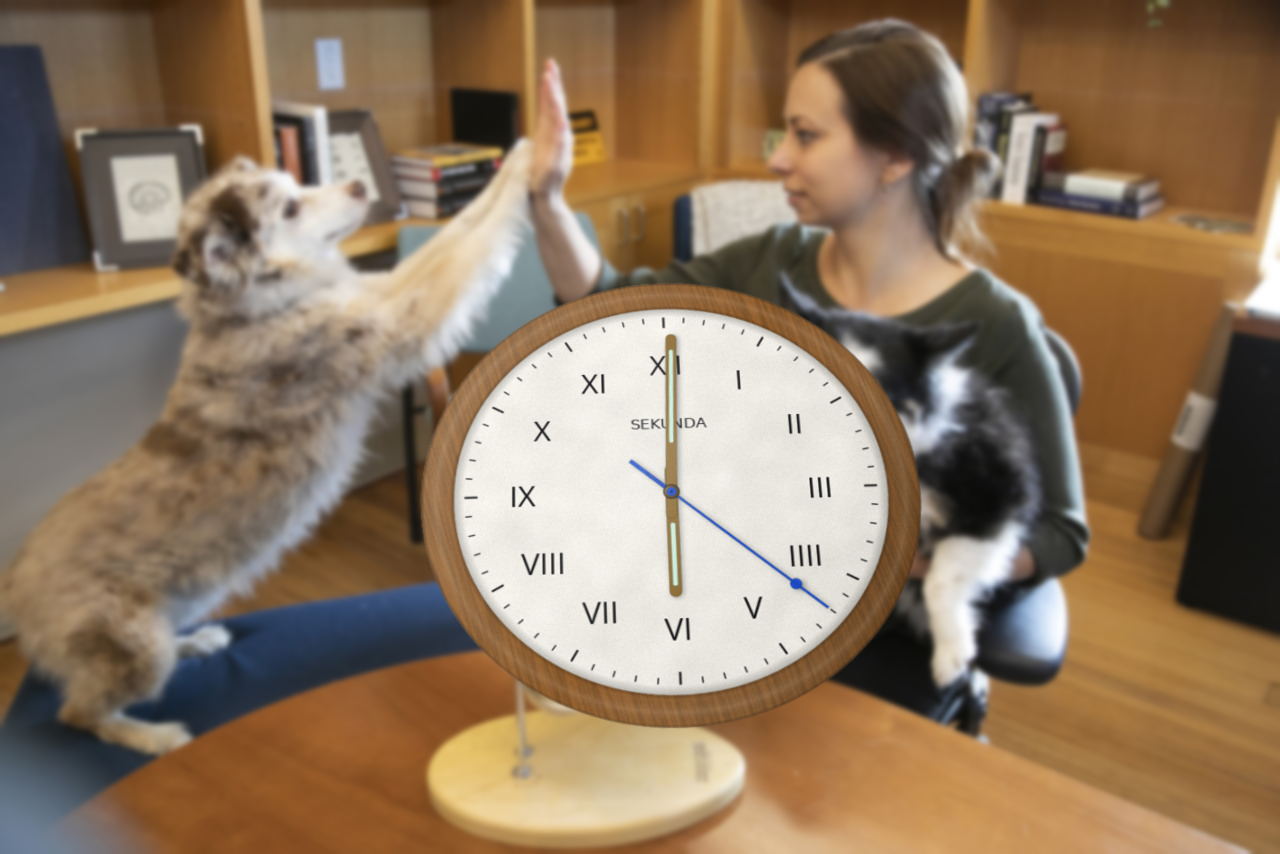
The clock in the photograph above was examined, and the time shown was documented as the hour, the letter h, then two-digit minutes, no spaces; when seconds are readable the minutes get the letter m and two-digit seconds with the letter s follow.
6h00m22s
